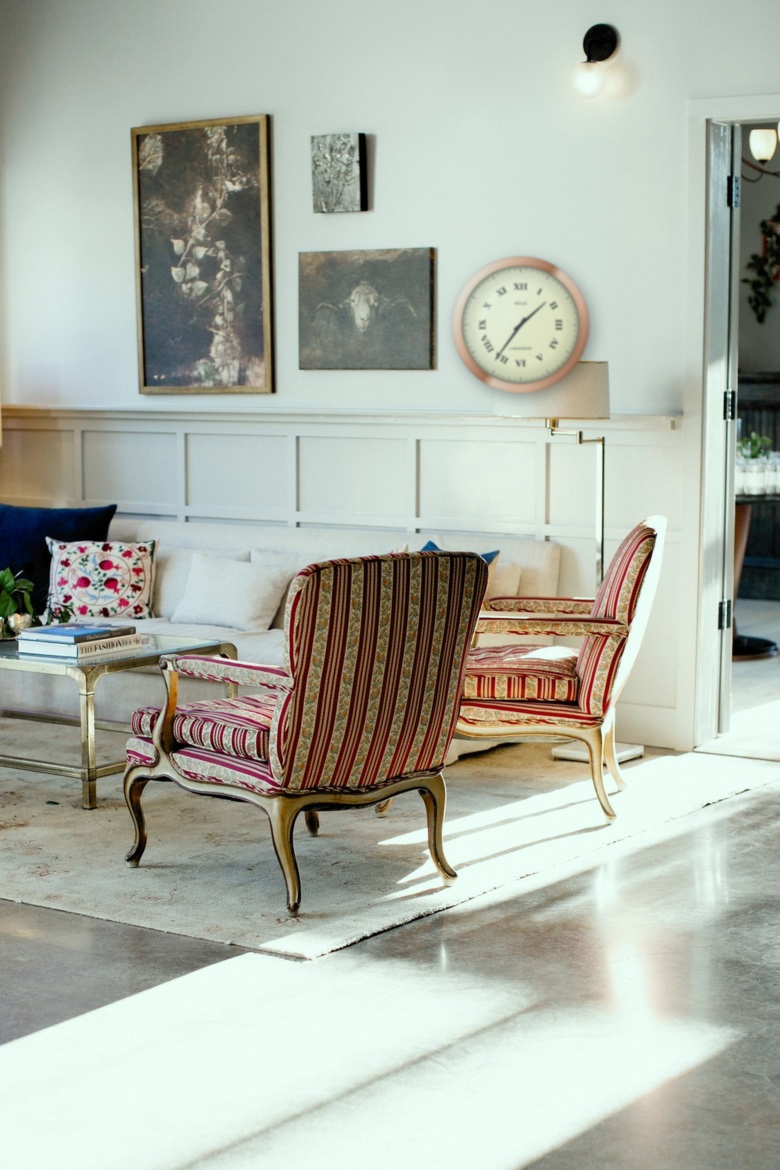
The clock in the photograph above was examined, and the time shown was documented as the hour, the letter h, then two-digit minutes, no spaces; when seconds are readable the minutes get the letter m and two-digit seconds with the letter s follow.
1h36
